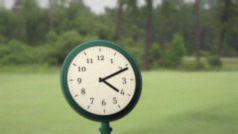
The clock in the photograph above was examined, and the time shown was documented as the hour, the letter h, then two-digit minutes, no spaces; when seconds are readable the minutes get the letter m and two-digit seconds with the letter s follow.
4h11
